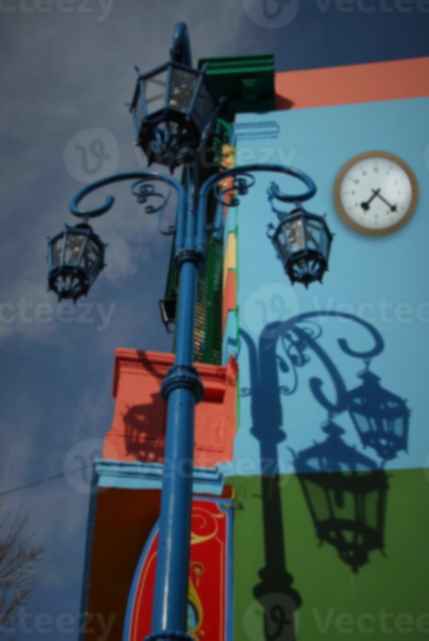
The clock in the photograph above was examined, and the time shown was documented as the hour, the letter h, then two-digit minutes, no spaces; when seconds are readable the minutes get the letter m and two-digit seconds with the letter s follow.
7h22
